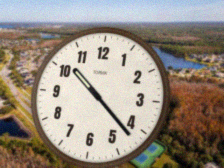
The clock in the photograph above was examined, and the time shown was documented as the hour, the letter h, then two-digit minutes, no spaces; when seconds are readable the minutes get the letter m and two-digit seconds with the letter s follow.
10h22
